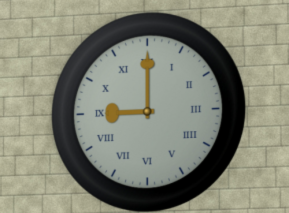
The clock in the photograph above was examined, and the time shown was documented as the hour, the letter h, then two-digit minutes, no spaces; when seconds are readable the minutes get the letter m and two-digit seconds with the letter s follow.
9h00
